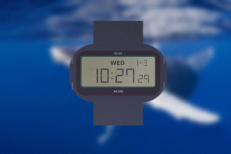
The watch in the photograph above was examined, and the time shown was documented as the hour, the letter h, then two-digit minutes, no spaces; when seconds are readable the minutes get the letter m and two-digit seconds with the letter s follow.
10h27m29s
